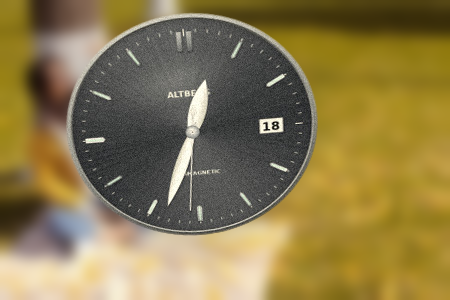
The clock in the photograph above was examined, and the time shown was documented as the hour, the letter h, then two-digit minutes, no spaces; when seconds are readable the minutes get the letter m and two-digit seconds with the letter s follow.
12h33m31s
